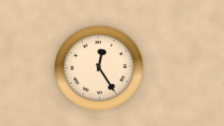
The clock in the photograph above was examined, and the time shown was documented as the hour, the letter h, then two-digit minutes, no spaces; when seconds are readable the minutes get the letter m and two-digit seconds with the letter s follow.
12h25
